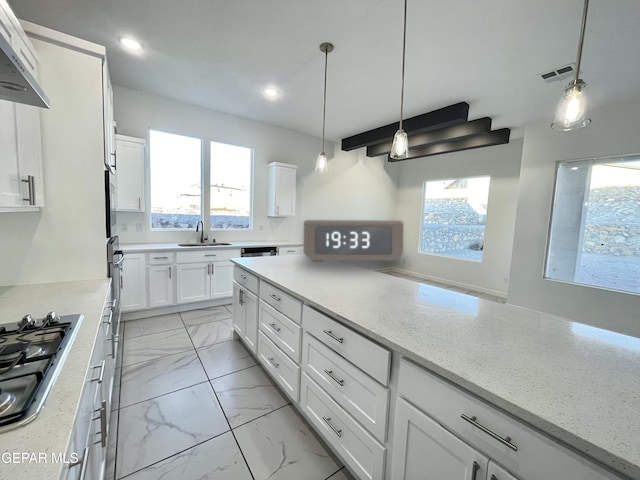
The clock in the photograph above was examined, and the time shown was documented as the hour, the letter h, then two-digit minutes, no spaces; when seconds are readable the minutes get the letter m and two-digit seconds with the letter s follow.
19h33
